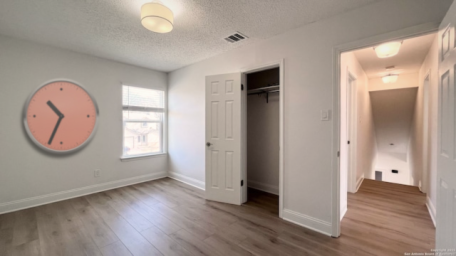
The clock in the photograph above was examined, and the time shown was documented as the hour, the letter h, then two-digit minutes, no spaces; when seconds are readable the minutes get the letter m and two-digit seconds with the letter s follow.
10h34
